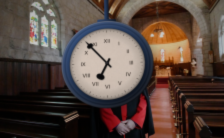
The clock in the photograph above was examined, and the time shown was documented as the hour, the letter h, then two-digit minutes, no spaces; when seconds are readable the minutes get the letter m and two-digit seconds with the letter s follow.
6h53
